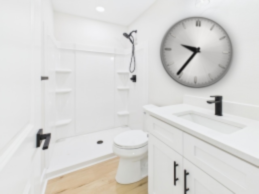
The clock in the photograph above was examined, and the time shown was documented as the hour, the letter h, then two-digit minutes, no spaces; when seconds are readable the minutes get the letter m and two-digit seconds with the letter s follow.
9h36
